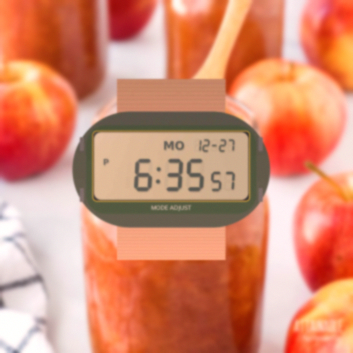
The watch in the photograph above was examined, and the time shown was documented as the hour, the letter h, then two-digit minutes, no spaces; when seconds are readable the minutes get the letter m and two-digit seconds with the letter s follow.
6h35m57s
